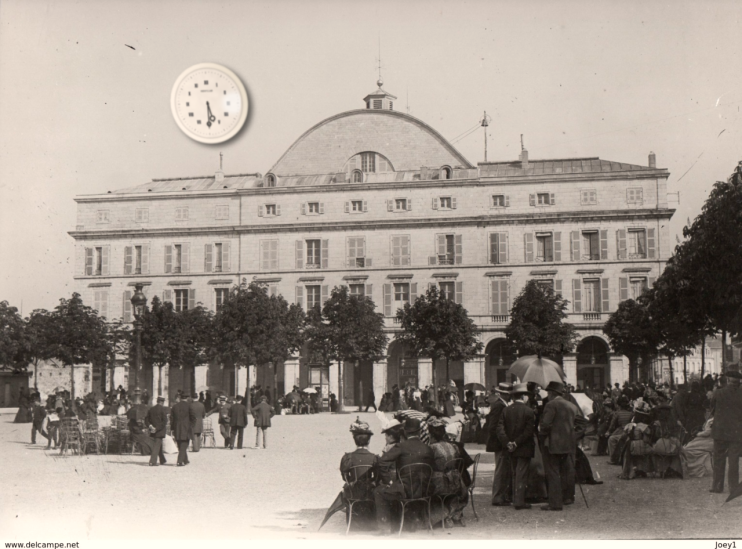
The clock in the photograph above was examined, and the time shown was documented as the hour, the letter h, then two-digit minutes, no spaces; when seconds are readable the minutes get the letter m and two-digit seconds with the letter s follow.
5h30
